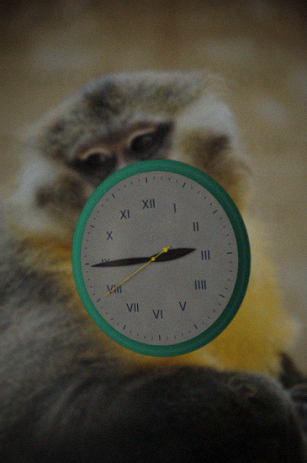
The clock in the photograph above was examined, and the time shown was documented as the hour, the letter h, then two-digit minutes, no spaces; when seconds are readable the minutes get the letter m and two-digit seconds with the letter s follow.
2h44m40s
